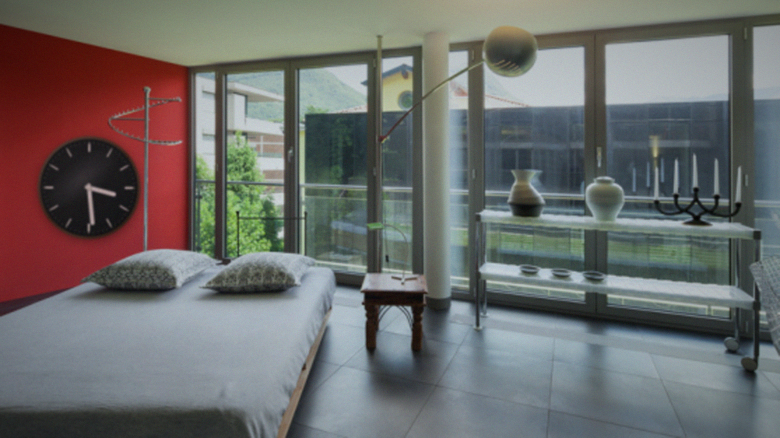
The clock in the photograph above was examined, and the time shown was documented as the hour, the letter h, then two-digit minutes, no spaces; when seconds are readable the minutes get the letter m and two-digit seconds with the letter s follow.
3h29
